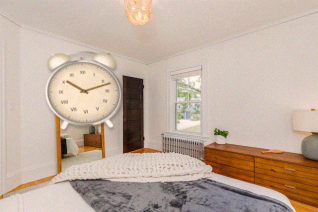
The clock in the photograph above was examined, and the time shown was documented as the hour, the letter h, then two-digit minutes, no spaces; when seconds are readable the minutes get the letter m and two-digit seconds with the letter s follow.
10h12
